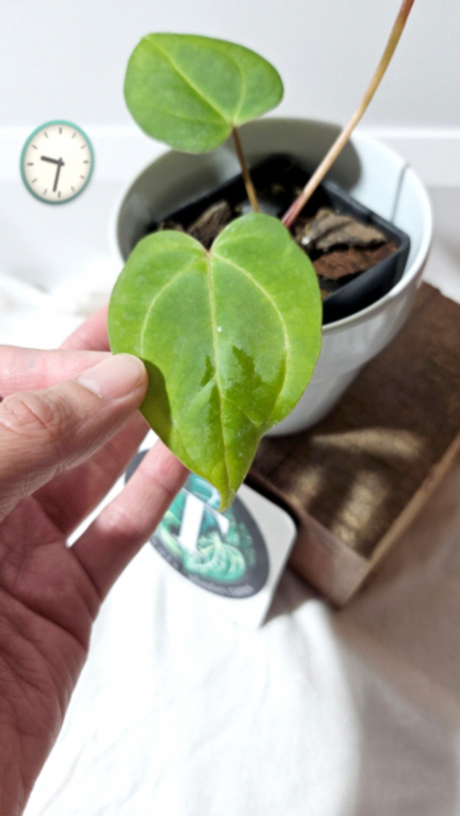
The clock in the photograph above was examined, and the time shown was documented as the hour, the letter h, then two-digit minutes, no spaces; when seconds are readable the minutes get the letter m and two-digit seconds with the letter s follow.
9h32
